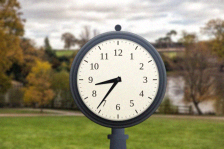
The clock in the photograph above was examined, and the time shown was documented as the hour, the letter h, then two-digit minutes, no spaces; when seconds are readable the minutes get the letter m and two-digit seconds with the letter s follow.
8h36
